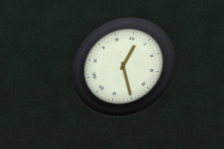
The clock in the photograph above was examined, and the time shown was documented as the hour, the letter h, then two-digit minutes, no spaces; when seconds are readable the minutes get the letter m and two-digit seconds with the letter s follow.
12h25
